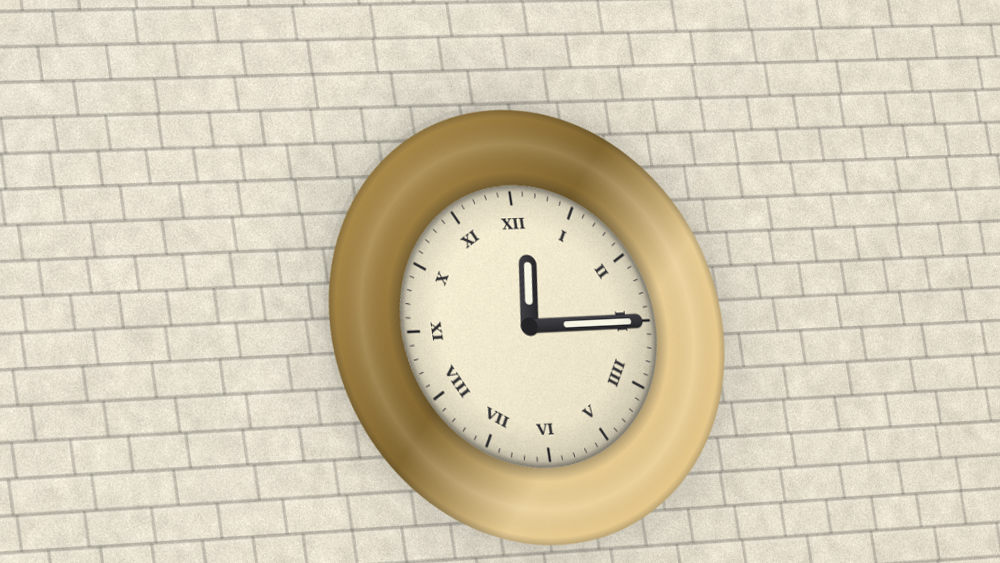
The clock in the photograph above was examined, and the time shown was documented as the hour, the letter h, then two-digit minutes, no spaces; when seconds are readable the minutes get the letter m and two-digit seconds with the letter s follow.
12h15
